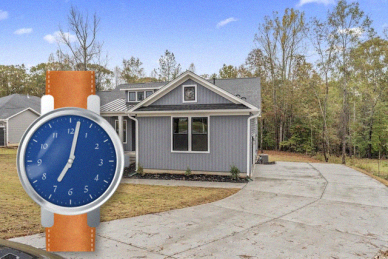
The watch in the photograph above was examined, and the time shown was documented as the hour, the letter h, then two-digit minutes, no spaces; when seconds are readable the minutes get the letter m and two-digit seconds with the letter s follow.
7h02
